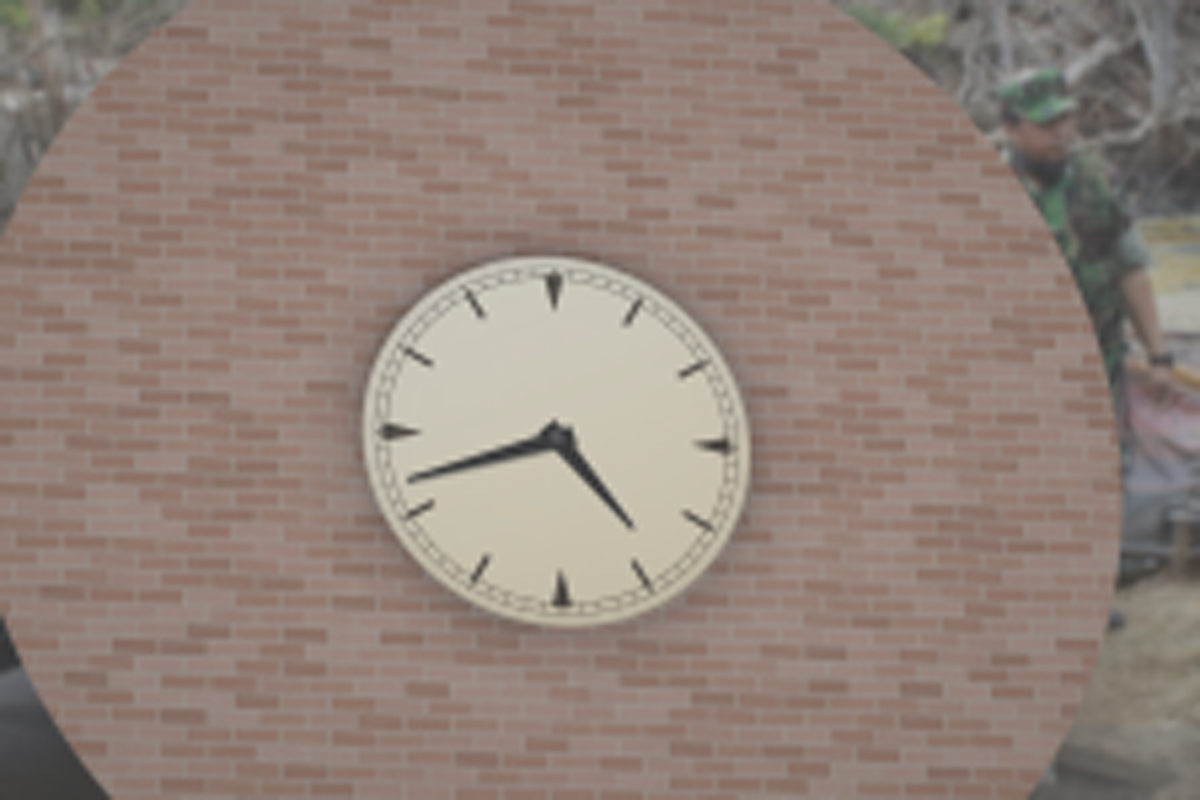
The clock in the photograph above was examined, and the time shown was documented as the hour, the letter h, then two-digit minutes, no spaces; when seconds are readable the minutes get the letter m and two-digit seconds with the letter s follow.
4h42
